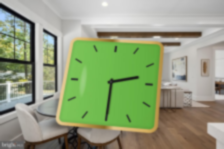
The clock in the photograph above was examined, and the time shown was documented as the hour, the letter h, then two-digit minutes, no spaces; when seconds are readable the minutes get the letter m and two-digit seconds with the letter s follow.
2h30
